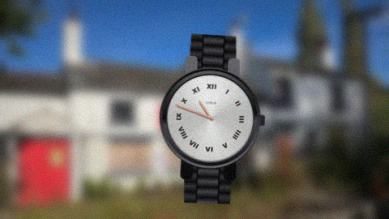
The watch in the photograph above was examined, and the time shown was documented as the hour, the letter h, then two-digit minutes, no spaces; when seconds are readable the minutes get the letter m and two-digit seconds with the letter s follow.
10h48
